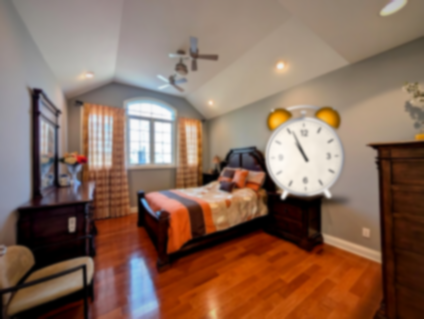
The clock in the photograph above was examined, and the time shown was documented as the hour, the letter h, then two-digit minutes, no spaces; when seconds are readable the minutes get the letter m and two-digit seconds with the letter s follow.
10h56
